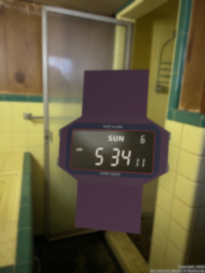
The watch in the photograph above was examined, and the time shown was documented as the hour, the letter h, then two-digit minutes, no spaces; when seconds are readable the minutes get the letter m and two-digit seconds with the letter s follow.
5h34
